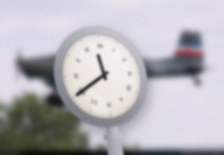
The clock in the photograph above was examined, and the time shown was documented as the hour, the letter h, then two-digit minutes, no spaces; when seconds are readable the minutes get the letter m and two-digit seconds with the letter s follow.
11h40
